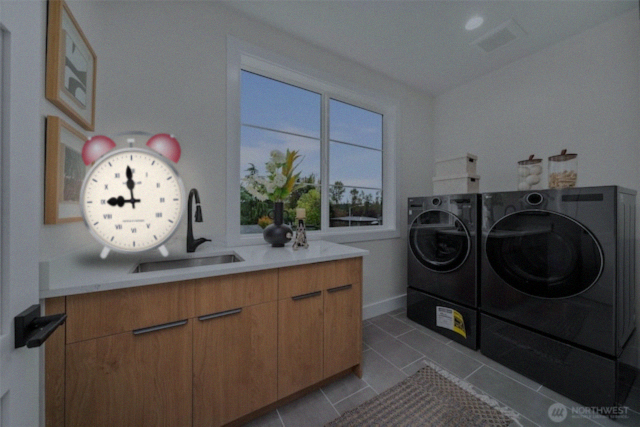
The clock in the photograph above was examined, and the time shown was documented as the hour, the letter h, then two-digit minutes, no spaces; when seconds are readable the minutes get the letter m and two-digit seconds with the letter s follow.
8h59
